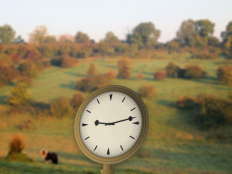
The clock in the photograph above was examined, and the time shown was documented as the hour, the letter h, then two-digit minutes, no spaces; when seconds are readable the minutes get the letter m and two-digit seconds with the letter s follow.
9h13
